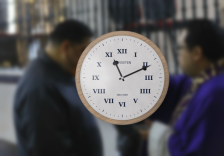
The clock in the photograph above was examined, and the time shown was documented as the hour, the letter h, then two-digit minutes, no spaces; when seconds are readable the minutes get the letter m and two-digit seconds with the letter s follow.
11h11
